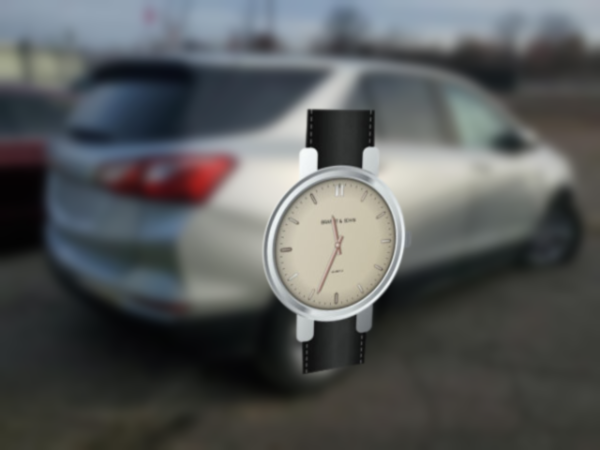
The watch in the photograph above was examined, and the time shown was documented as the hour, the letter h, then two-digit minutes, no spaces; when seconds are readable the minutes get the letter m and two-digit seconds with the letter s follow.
11h34
